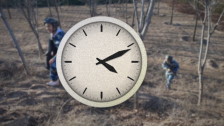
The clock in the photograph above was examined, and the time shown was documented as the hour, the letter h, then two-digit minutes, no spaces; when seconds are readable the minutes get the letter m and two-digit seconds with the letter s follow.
4h11
